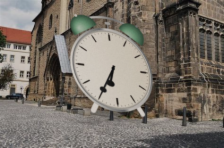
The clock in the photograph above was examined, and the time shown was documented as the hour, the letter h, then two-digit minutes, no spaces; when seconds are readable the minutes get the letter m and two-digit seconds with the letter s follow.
6h35
